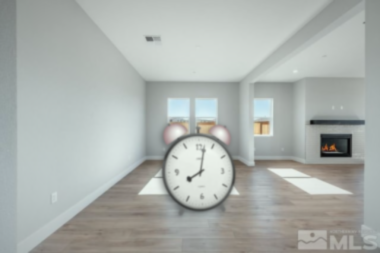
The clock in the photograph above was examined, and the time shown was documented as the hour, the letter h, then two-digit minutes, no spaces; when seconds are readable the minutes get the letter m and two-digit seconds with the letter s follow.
8h02
